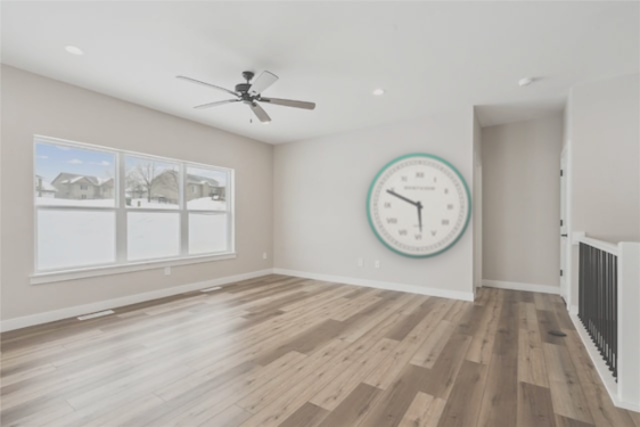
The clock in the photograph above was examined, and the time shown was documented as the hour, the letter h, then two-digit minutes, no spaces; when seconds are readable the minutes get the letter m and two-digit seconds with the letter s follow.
5h49
